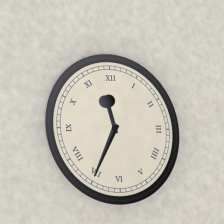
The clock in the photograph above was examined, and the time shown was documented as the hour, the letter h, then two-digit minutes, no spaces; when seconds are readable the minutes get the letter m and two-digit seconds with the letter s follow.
11h35
